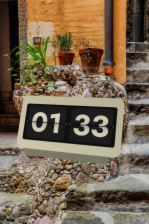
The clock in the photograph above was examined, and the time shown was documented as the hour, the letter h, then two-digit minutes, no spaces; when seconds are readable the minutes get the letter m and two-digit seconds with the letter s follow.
1h33
